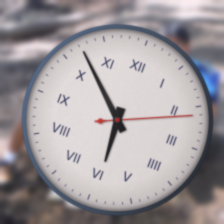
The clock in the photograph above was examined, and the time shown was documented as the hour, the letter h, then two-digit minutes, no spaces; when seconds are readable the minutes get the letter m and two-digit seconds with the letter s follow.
5h52m11s
